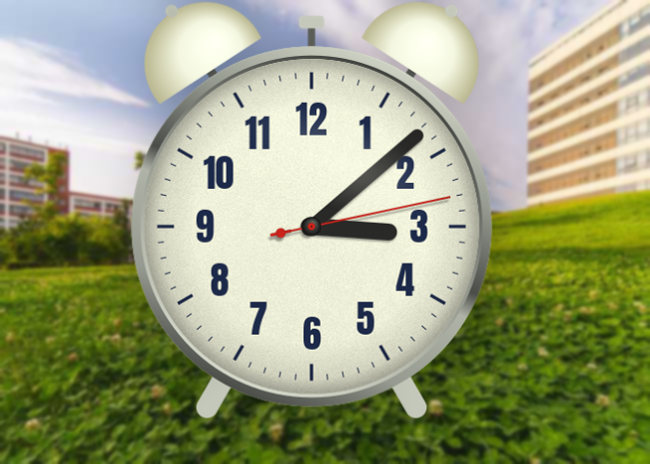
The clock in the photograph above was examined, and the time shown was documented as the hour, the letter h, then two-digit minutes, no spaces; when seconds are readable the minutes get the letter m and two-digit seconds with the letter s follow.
3h08m13s
